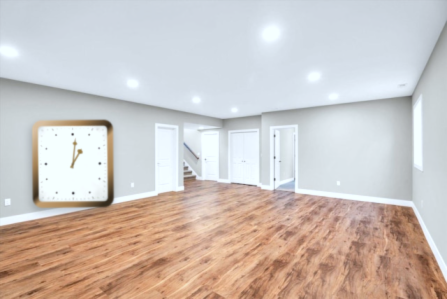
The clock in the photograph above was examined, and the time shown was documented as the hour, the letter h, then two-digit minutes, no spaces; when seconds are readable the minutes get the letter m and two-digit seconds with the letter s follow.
1h01
